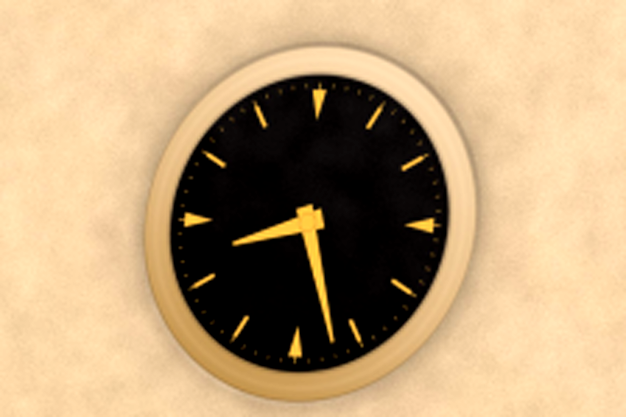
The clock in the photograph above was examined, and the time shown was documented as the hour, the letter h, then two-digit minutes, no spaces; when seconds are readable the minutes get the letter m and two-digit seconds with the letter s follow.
8h27
